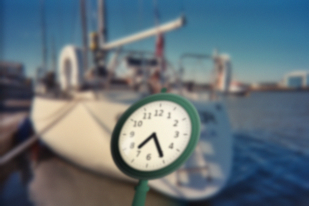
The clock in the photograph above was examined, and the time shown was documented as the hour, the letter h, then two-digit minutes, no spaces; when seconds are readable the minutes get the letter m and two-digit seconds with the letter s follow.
7h25
